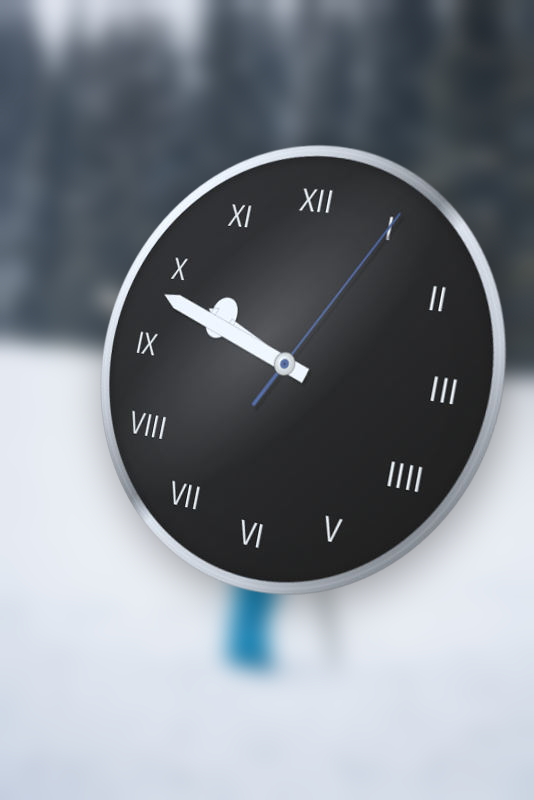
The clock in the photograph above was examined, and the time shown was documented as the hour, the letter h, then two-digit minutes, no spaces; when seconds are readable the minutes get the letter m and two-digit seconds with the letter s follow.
9h48m05s
